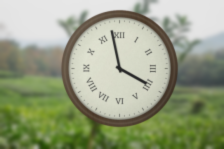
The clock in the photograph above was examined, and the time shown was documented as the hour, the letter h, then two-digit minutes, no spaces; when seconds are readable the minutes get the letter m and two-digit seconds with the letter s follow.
3h58
